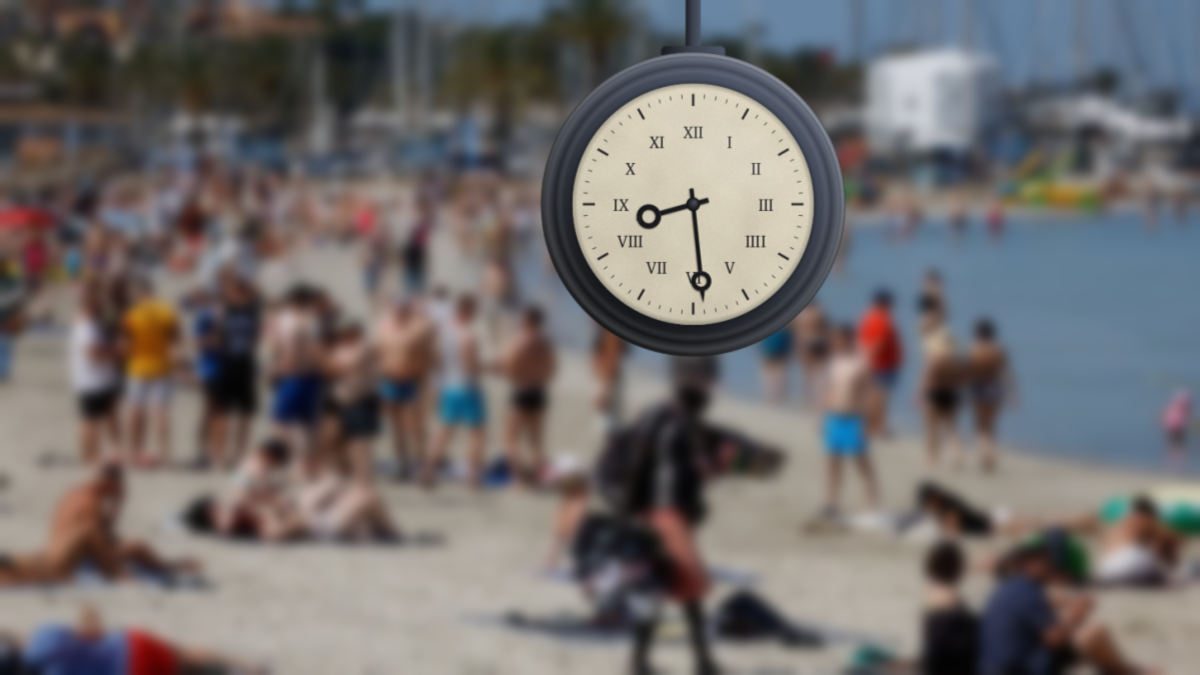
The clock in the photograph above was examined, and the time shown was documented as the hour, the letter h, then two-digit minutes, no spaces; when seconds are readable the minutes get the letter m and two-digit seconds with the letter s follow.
8h29
